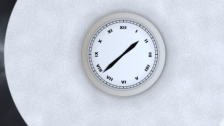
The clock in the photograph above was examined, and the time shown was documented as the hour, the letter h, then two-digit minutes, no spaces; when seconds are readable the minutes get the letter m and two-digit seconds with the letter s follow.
1h38
